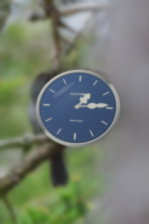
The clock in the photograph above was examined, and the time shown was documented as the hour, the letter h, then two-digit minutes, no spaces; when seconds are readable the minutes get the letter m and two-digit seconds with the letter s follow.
1h14
